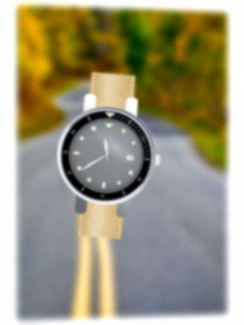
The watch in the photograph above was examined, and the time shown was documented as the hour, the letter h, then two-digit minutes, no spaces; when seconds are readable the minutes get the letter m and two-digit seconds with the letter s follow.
11h39
